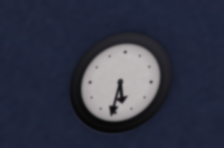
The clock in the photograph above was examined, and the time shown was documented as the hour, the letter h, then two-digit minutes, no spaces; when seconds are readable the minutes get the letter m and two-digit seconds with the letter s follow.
5h31
